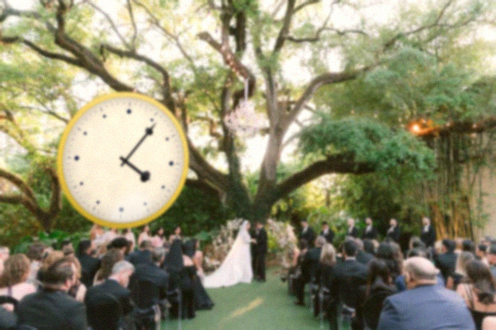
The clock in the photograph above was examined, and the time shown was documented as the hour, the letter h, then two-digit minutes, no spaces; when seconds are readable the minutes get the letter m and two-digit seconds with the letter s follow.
4h06
